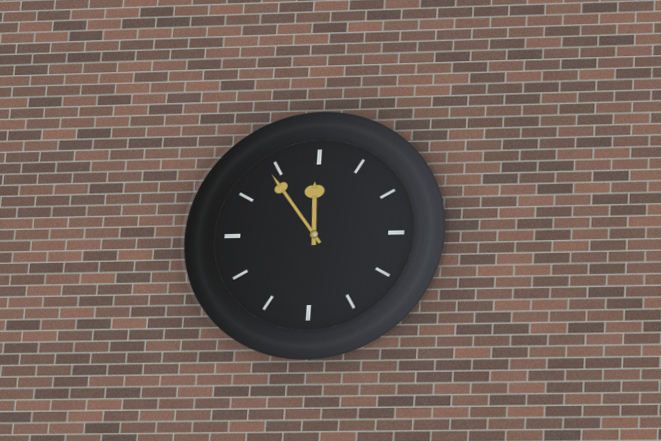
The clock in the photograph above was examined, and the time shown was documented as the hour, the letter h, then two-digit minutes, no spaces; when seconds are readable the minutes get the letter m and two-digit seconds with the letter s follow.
11h54
